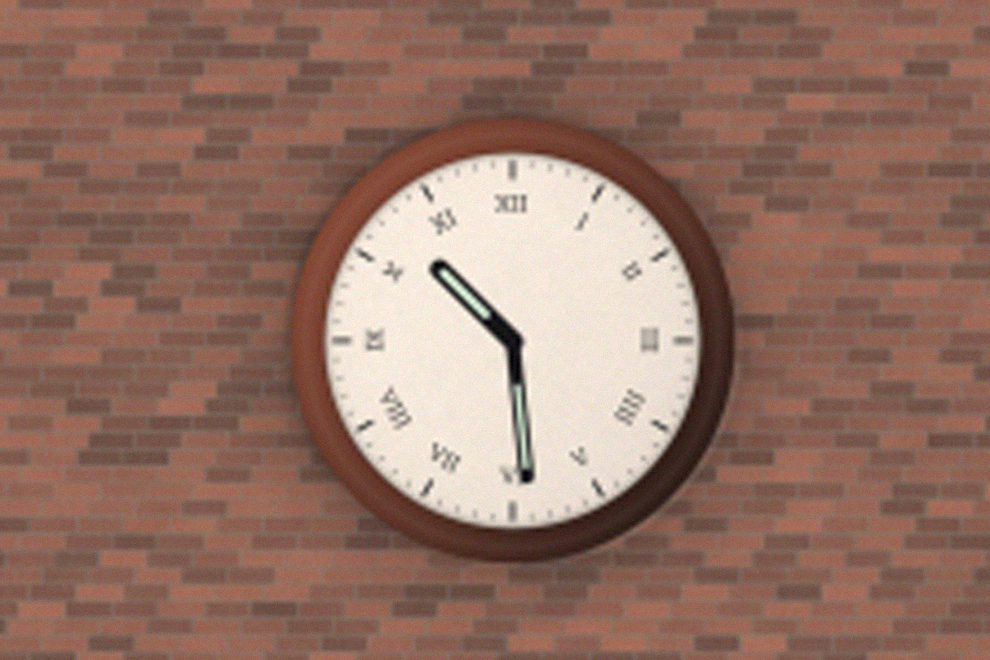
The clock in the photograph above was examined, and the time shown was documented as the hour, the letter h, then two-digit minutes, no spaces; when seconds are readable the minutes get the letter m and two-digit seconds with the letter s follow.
10h29
